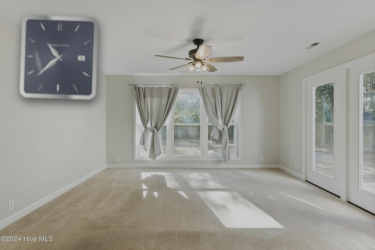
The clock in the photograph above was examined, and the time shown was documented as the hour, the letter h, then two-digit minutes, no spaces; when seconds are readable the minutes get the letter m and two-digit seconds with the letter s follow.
10h38
